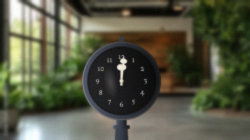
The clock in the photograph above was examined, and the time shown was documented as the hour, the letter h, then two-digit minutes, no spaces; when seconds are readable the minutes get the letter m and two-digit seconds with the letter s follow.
12h01
